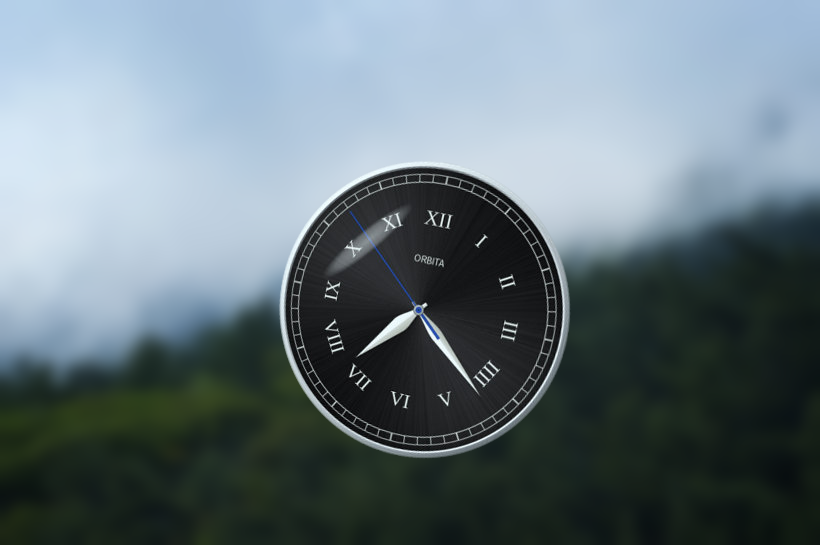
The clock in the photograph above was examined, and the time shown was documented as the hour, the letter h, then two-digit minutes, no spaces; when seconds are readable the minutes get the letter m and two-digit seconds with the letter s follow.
7h21m52s
